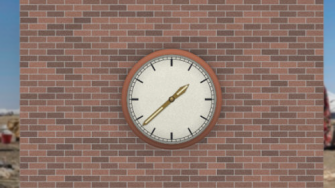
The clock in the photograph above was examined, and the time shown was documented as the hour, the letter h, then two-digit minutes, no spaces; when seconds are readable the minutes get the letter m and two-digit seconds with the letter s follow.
1h38
